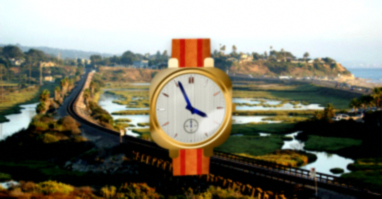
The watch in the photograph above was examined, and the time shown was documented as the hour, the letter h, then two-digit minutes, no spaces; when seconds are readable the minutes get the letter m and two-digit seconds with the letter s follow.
3h56
